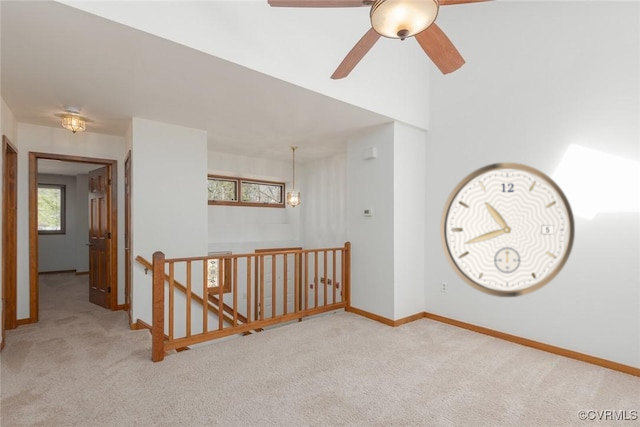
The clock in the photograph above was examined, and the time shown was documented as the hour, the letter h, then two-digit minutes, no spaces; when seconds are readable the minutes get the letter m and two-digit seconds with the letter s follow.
10h42
